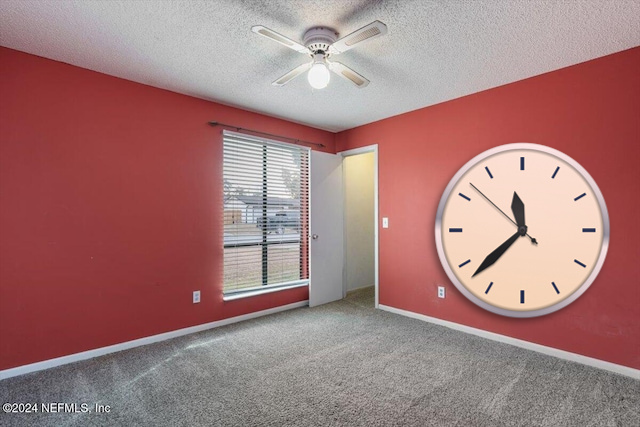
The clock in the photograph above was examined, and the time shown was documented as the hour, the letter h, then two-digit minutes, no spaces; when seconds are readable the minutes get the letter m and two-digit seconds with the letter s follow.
11h37m52s
